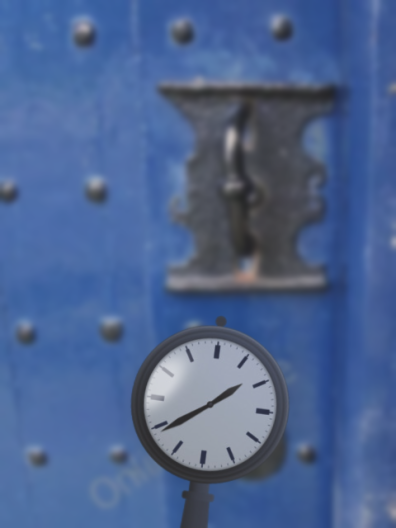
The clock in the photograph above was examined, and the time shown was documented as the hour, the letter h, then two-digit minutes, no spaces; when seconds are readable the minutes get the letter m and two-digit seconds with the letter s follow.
1h39
